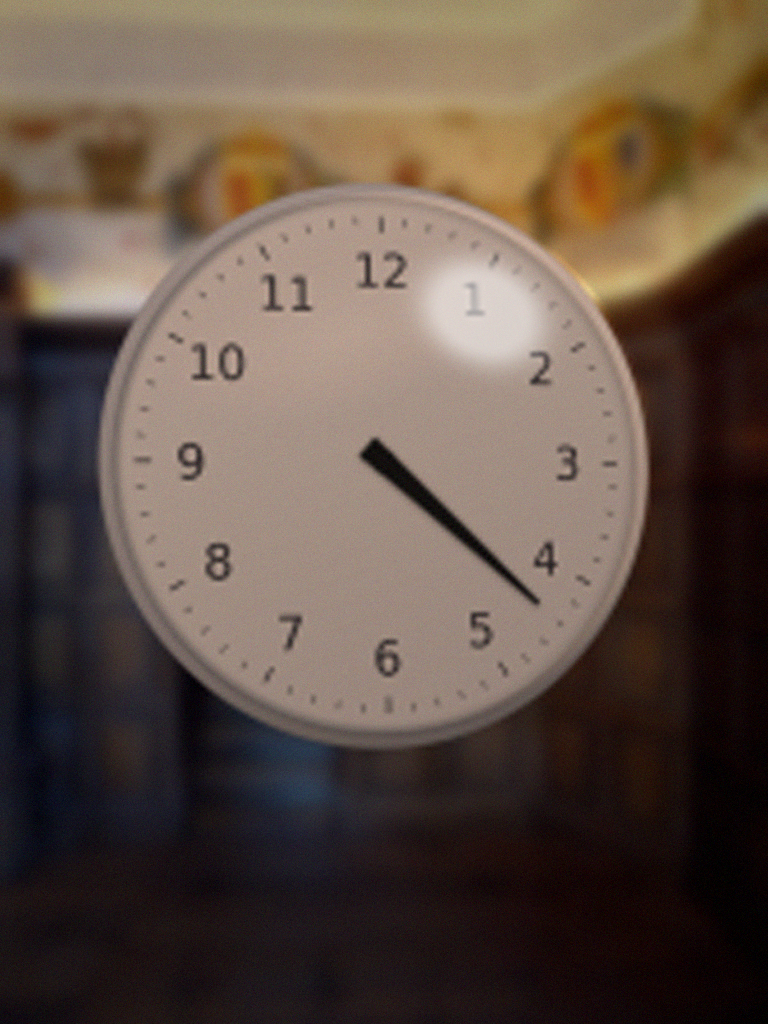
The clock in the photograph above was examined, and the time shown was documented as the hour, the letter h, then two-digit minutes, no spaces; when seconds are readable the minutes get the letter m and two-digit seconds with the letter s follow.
4h22
